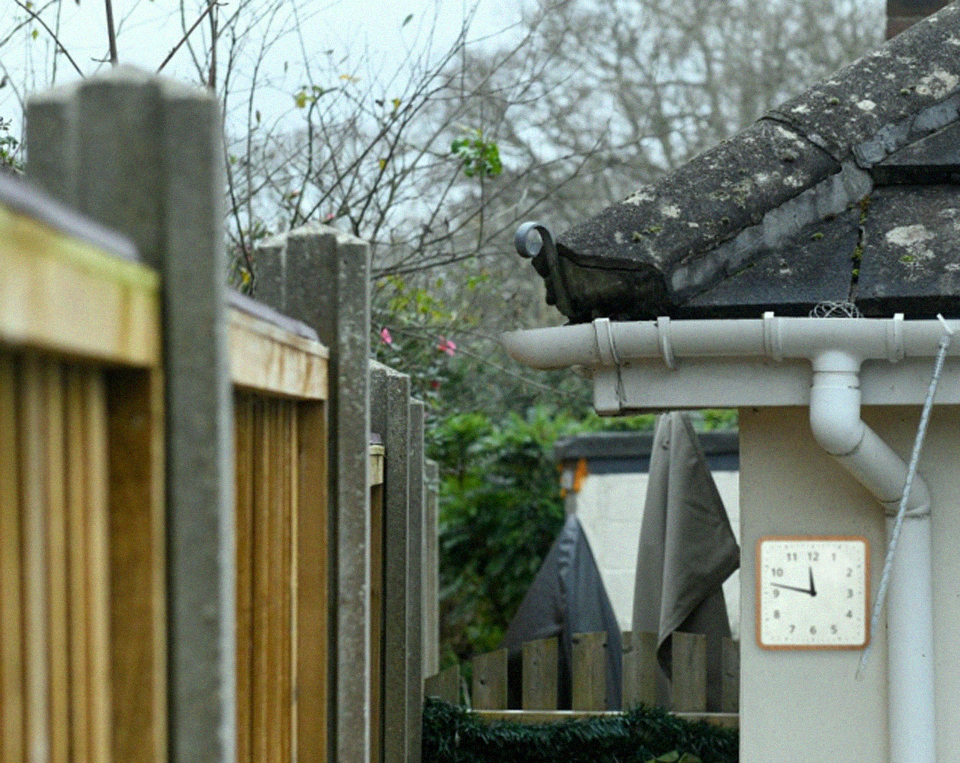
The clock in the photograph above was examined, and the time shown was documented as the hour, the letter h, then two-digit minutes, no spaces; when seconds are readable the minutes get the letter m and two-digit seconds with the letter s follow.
11h47
